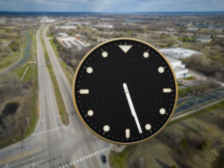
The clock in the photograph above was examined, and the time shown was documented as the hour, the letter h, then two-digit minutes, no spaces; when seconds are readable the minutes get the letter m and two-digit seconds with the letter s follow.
5h27
